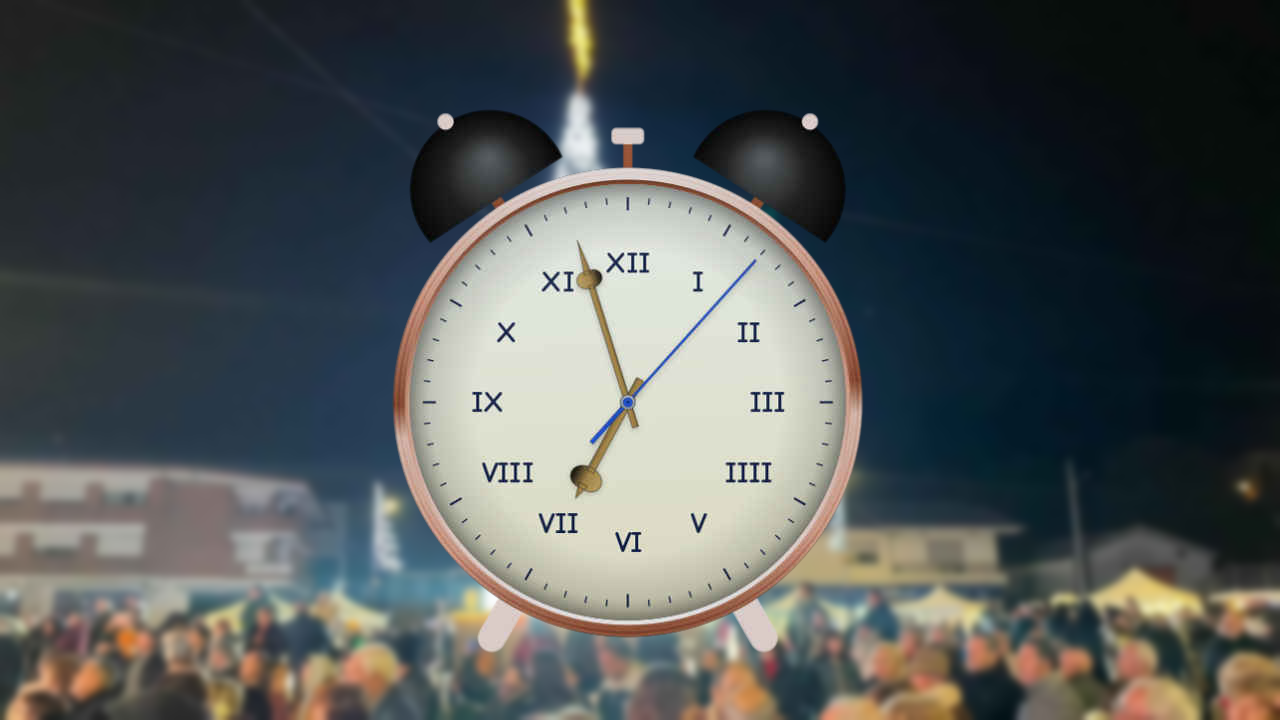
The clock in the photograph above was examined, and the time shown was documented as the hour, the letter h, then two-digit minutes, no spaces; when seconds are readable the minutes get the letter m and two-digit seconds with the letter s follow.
6h57m07s
